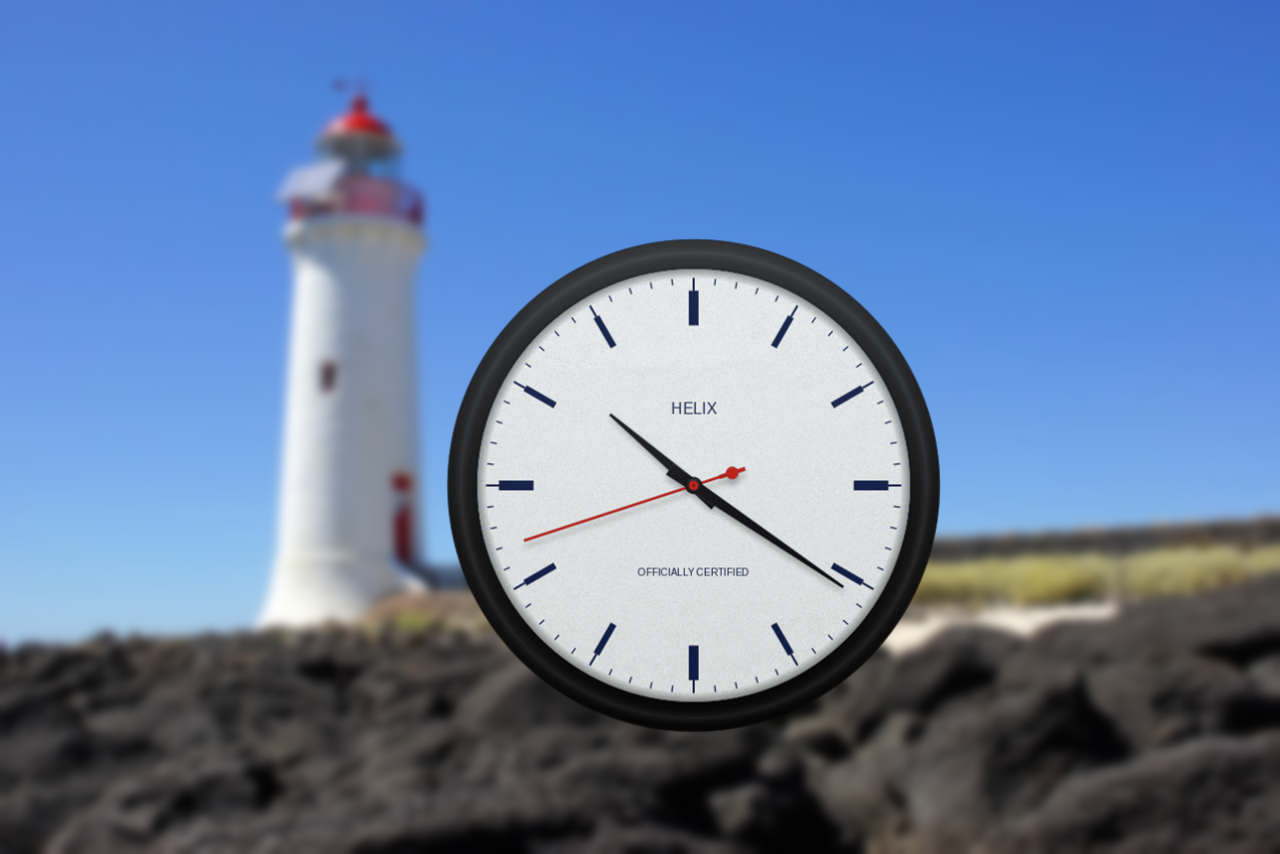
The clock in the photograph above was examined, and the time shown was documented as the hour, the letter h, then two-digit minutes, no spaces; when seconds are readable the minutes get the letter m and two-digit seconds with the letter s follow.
10h20m42s
